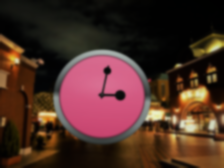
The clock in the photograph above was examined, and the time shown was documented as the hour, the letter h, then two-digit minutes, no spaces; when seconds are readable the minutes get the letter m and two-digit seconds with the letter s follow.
3h02
